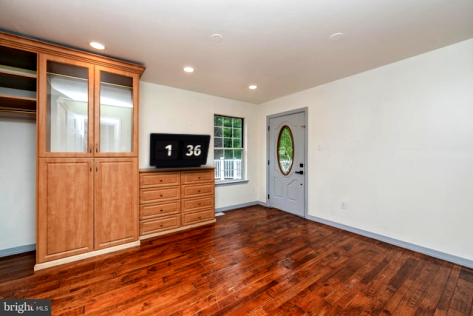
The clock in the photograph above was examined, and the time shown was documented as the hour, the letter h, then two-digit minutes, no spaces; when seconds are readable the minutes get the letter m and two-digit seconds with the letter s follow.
1h36
